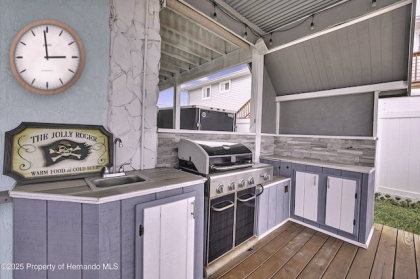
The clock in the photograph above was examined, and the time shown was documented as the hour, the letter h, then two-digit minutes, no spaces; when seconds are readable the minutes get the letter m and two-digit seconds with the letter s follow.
2h59
